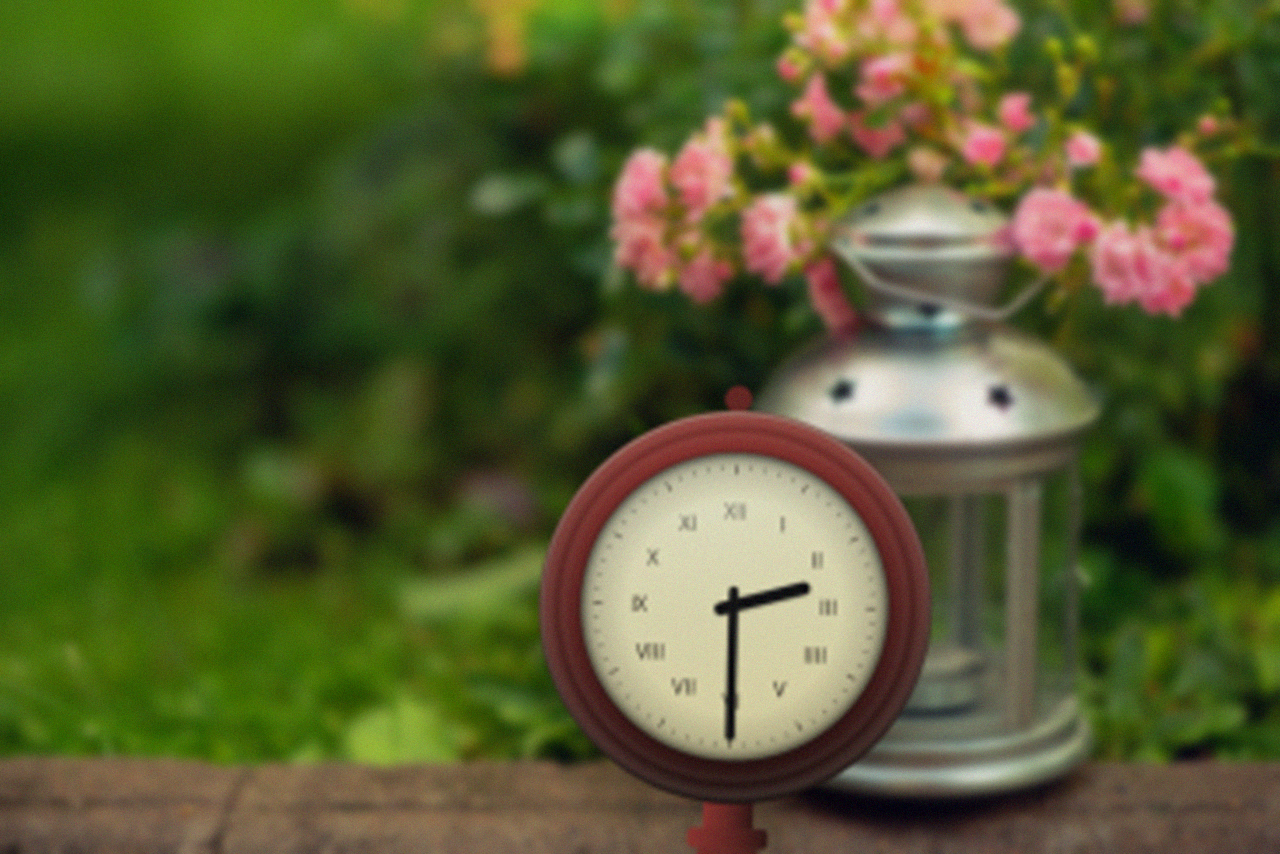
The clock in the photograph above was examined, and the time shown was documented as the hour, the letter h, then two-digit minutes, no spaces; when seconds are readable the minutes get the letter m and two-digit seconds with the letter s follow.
2h30
